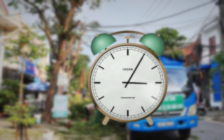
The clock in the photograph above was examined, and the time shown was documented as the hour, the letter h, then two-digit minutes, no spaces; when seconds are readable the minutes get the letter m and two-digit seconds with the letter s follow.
3h05
